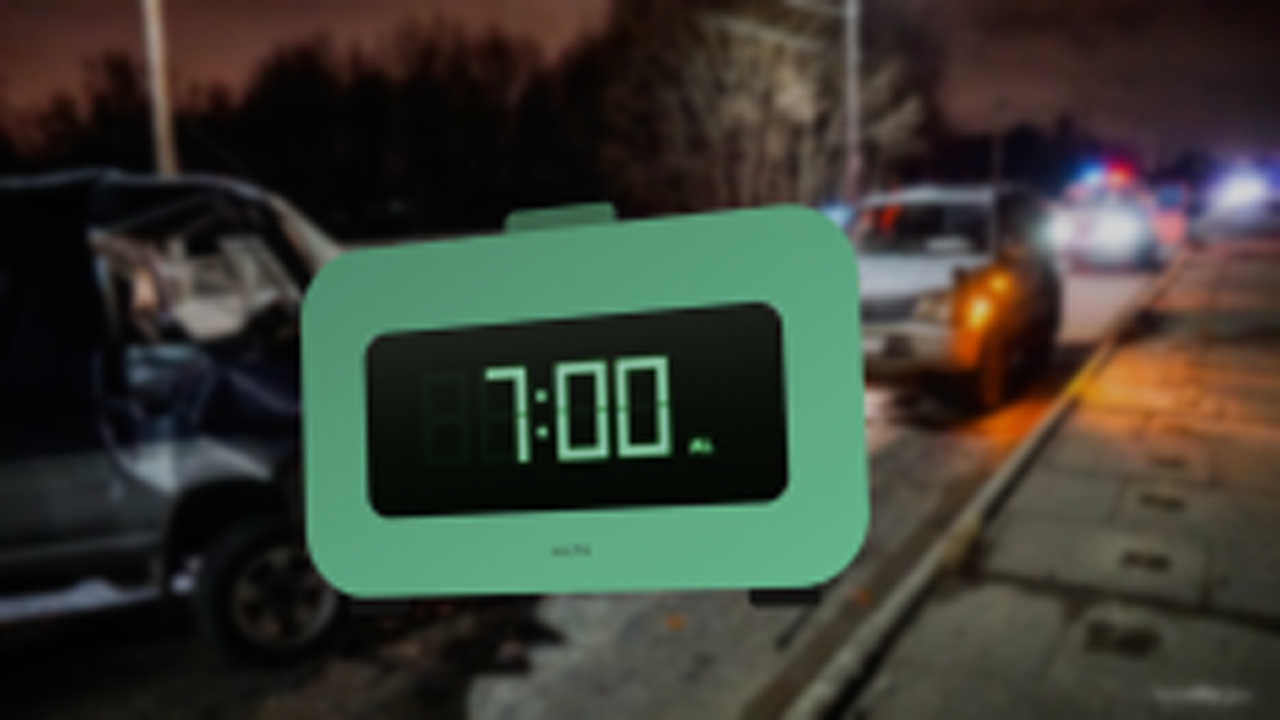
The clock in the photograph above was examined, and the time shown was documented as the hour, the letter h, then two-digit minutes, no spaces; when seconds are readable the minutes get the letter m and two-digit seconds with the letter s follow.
7h00
